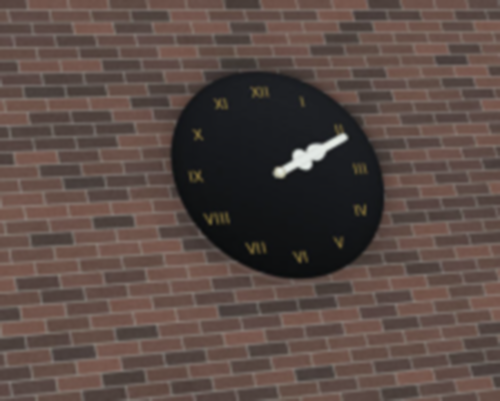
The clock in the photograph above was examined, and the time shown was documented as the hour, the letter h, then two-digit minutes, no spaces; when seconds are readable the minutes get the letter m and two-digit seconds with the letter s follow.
2h11
